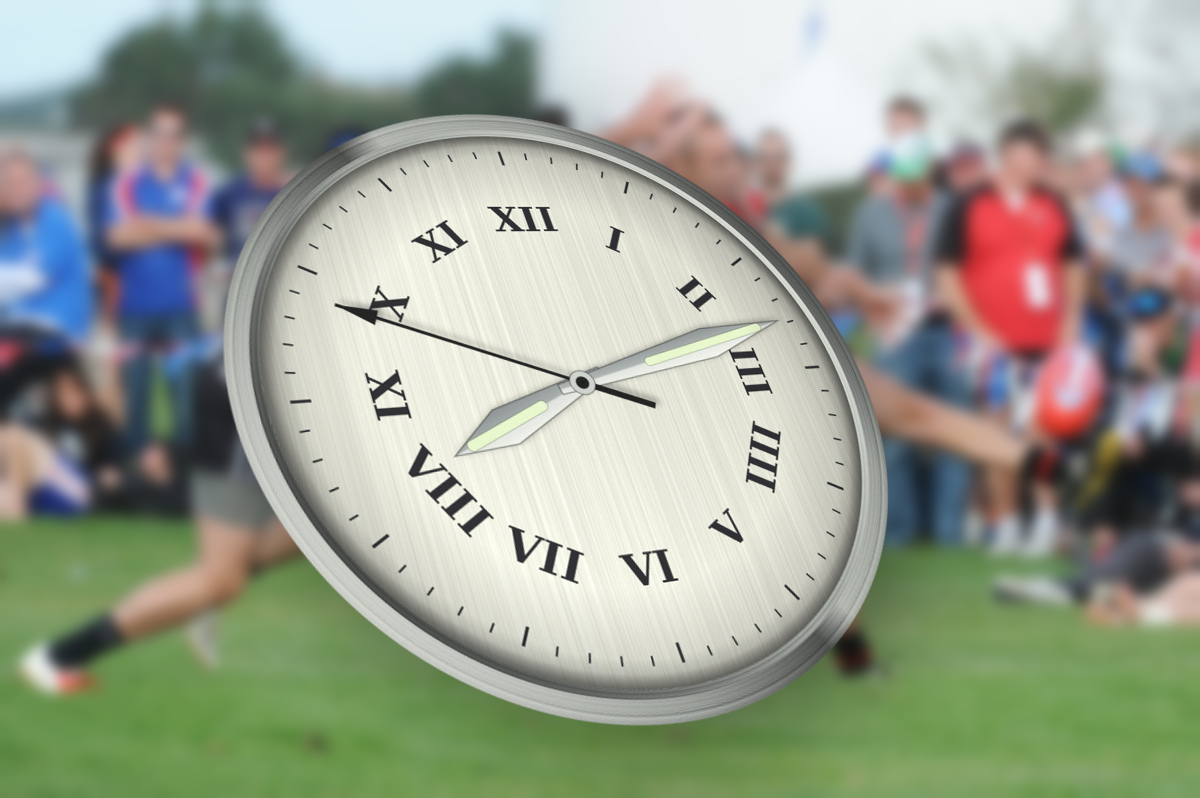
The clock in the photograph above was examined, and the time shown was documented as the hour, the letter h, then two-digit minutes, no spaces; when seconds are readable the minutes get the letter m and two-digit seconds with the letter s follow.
8h12m49s
